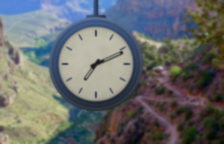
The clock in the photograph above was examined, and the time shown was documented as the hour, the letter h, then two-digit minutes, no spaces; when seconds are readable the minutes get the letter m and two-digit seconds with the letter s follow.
7h11
